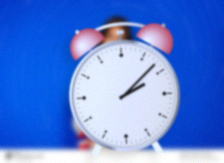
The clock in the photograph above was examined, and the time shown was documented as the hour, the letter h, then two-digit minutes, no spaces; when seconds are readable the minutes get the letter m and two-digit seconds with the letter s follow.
2h08
